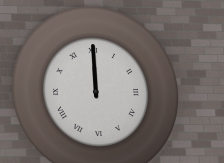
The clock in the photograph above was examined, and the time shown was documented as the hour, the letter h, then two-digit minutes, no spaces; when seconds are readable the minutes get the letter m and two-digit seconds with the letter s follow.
12h00
